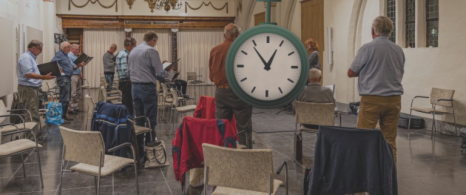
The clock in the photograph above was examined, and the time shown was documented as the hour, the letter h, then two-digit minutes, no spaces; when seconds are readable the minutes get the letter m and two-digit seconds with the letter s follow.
12h54
